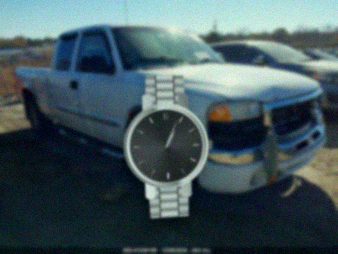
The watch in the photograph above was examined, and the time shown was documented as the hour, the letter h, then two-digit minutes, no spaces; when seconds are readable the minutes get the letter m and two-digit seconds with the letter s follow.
1h04
